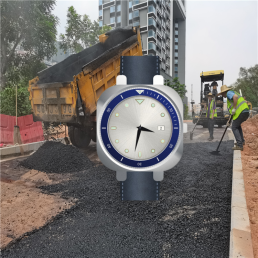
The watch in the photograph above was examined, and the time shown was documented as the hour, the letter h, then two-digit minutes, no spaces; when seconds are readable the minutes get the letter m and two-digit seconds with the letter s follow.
3h32
